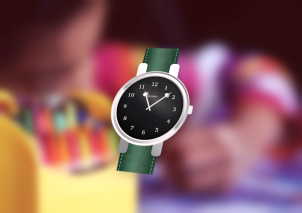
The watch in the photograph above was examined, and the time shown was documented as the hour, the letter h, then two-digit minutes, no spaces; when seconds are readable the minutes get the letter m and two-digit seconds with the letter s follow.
11h08
